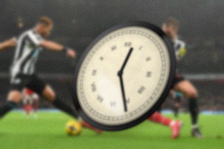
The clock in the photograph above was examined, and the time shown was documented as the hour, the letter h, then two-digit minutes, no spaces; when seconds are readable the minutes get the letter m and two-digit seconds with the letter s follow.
12h26
